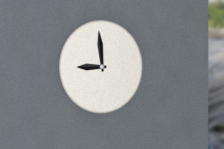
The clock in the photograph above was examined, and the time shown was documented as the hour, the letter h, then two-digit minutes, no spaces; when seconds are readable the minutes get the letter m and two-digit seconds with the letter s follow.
8h59
